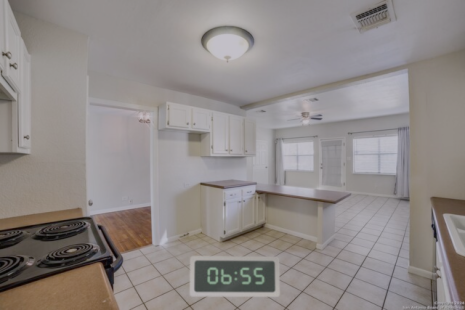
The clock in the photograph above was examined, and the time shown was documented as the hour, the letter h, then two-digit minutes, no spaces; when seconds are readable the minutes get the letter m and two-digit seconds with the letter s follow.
6h55
